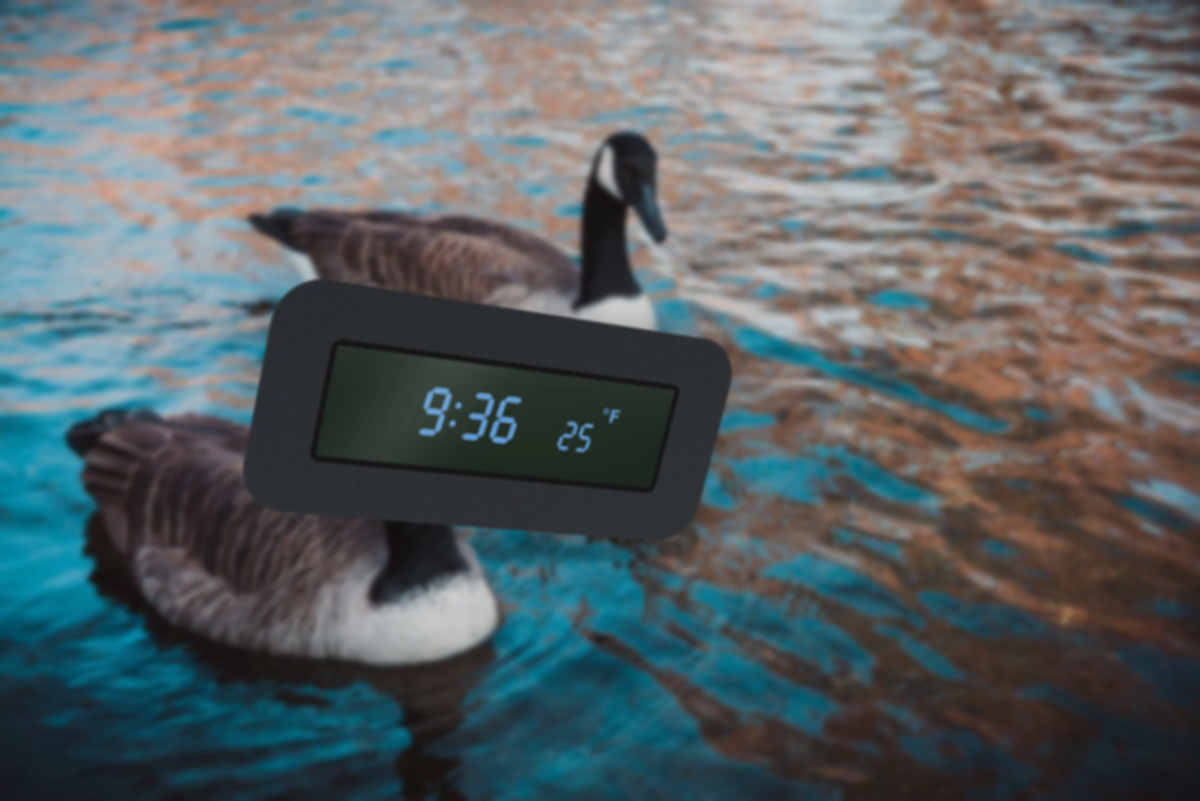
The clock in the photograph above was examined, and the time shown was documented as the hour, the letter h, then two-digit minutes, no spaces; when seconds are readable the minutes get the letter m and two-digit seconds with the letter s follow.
9h36
